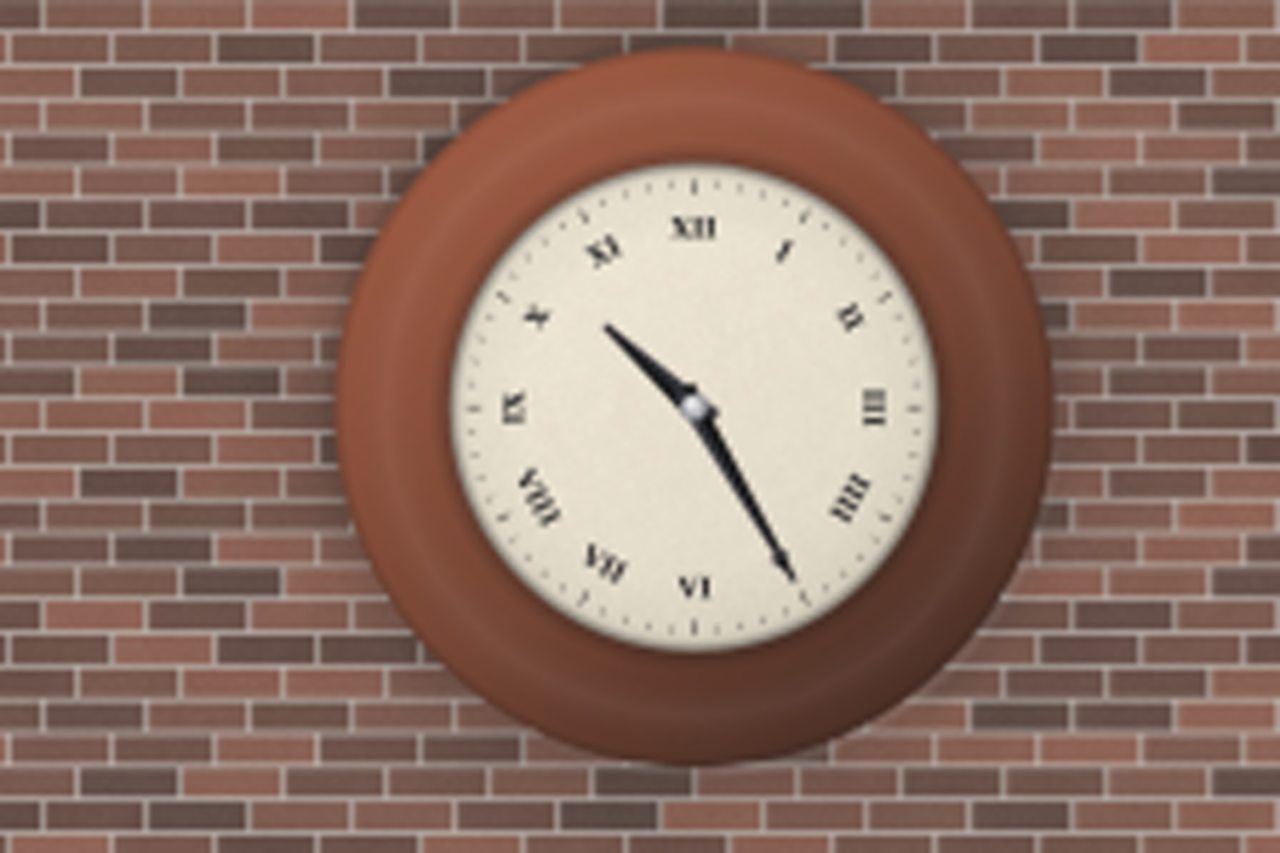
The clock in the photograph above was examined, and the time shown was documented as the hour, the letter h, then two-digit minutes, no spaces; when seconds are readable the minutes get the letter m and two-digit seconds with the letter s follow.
10h25
